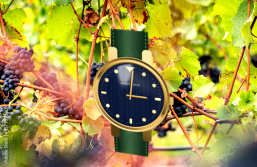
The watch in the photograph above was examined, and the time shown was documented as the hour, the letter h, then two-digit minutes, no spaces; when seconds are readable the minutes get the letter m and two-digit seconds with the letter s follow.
3h01
